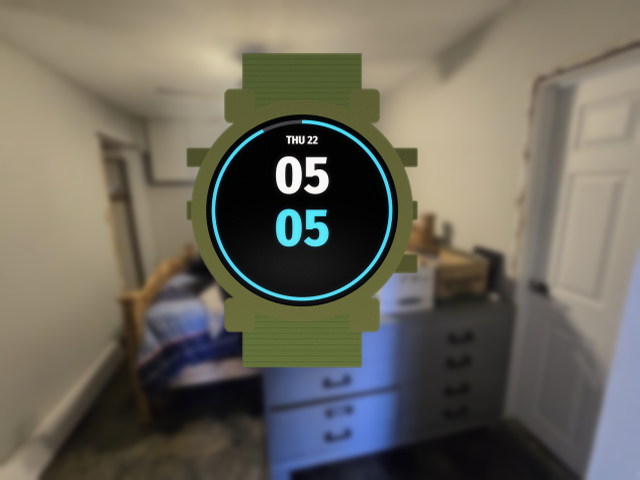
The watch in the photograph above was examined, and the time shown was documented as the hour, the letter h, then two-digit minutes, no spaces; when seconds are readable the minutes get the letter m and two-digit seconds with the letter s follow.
5h05
